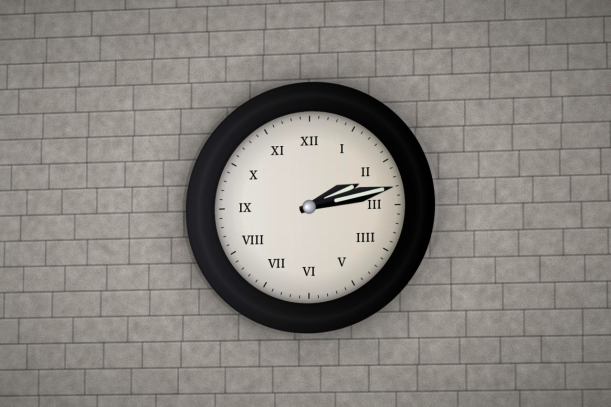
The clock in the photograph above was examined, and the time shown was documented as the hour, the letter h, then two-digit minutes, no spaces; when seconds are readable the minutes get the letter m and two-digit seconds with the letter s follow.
2h13
